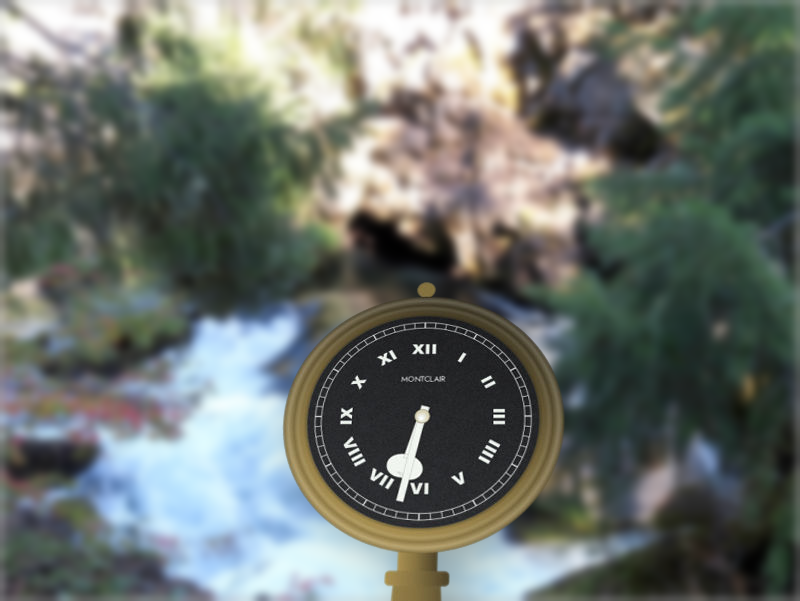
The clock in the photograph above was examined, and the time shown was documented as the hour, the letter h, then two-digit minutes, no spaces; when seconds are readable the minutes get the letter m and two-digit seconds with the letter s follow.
6h32
